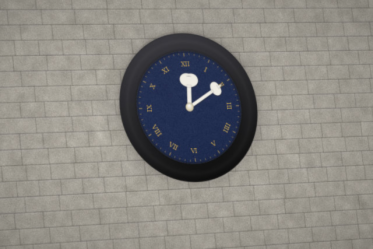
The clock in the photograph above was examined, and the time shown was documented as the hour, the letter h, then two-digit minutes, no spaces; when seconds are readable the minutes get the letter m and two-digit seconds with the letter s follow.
12h10
